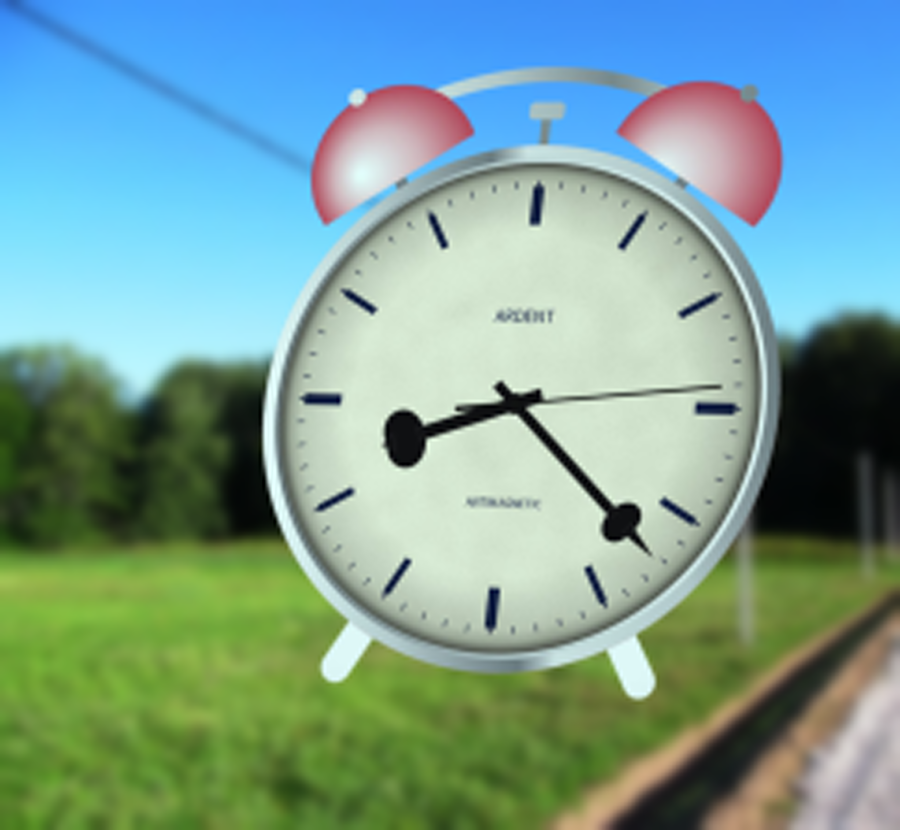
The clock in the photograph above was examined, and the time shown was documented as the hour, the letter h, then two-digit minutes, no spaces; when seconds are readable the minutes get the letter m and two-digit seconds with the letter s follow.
8h22m14s
